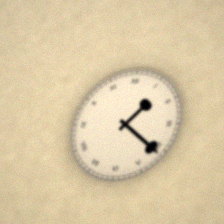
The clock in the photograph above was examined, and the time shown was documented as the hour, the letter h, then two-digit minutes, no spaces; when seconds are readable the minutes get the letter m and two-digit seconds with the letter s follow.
1h21
